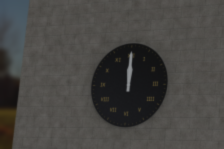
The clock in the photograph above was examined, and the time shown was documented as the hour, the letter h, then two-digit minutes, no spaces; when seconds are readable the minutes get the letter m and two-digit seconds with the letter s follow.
12h00
